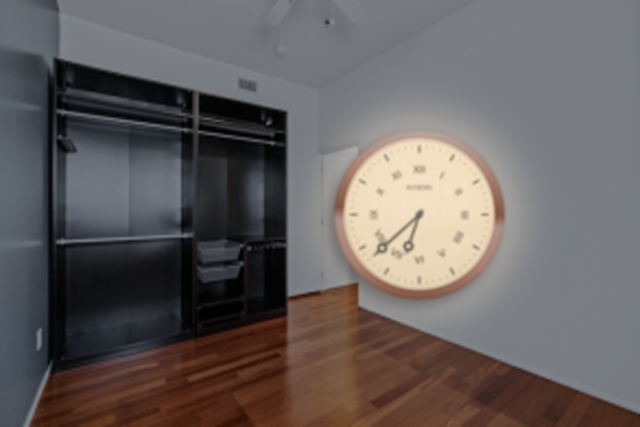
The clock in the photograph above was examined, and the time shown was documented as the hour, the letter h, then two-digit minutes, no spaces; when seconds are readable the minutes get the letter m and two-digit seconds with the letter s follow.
6h38
